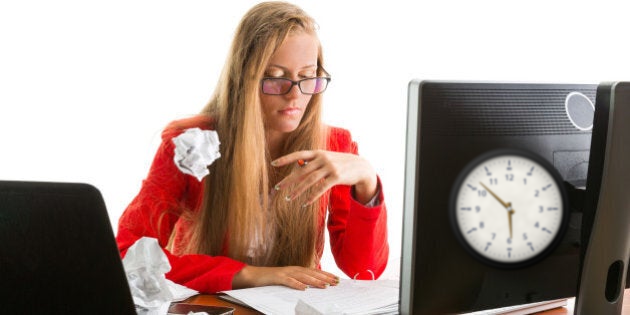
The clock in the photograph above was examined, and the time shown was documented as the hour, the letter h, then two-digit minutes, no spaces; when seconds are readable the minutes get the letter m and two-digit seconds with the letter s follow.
5h52
